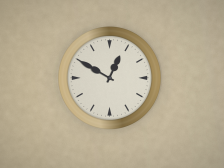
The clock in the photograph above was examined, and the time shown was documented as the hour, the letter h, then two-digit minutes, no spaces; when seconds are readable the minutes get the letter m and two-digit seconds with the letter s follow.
12h50
